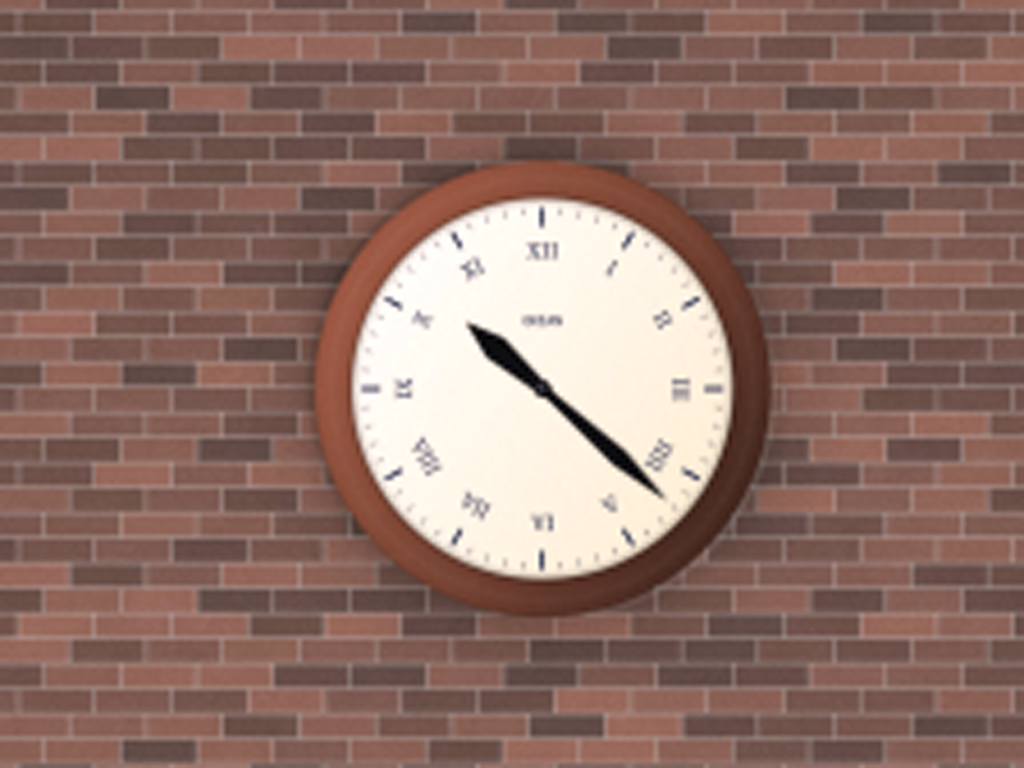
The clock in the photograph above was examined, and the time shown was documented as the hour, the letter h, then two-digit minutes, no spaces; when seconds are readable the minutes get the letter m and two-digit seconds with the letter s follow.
10h22
